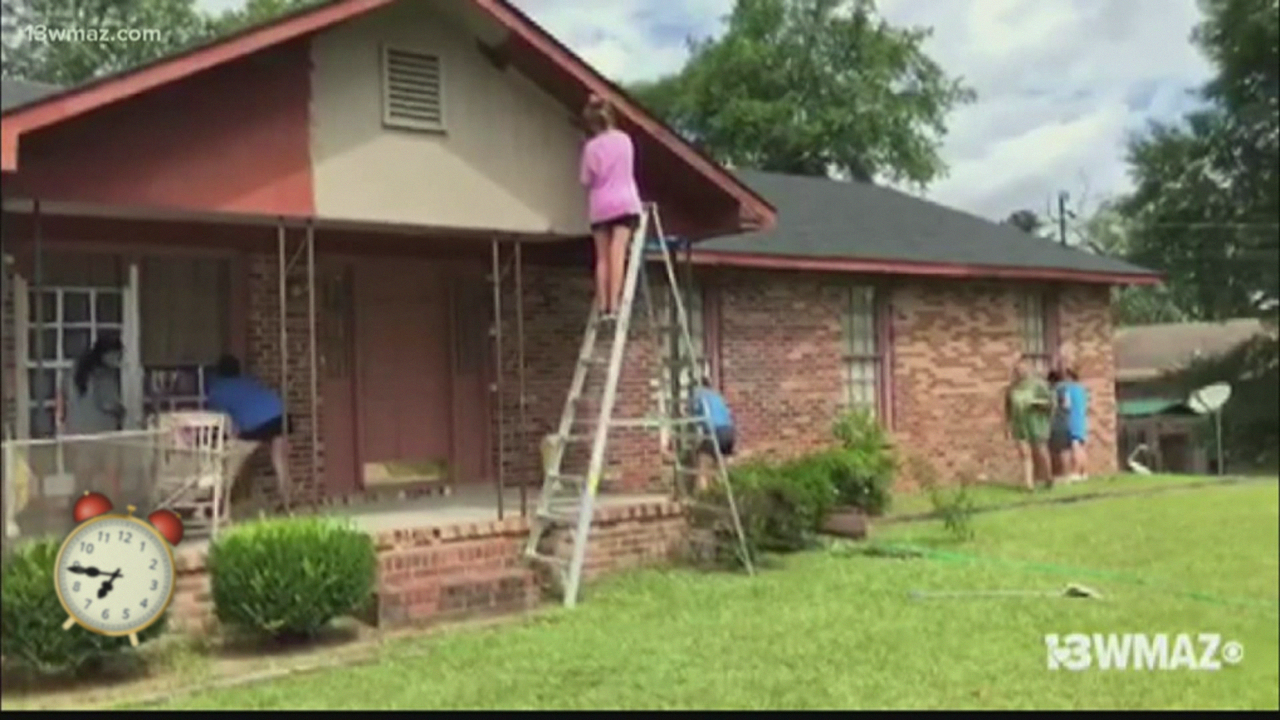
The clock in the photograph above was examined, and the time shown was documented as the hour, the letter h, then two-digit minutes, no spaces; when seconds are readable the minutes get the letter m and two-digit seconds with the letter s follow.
6h44
